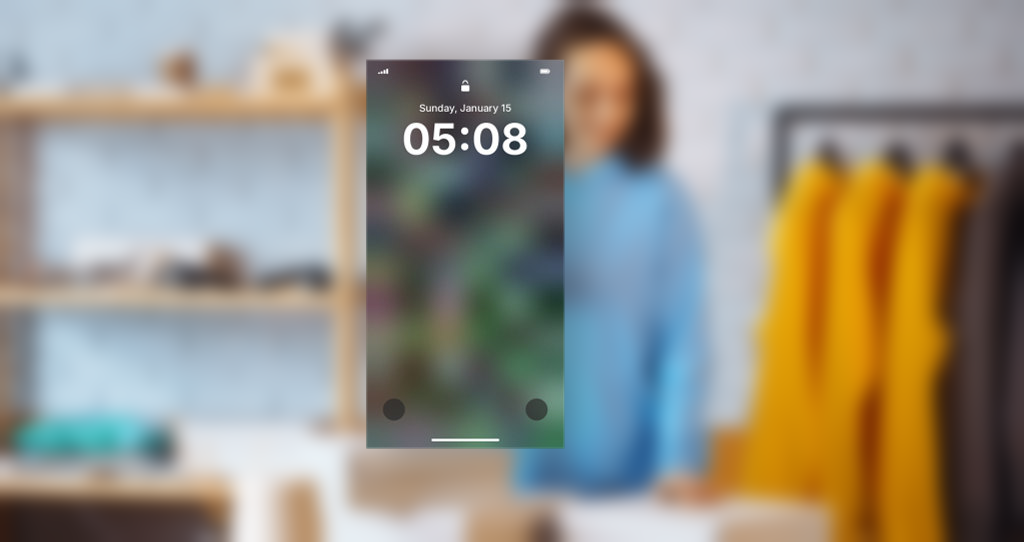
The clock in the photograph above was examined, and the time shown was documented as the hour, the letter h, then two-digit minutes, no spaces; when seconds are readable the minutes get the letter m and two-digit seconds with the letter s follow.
5h08
